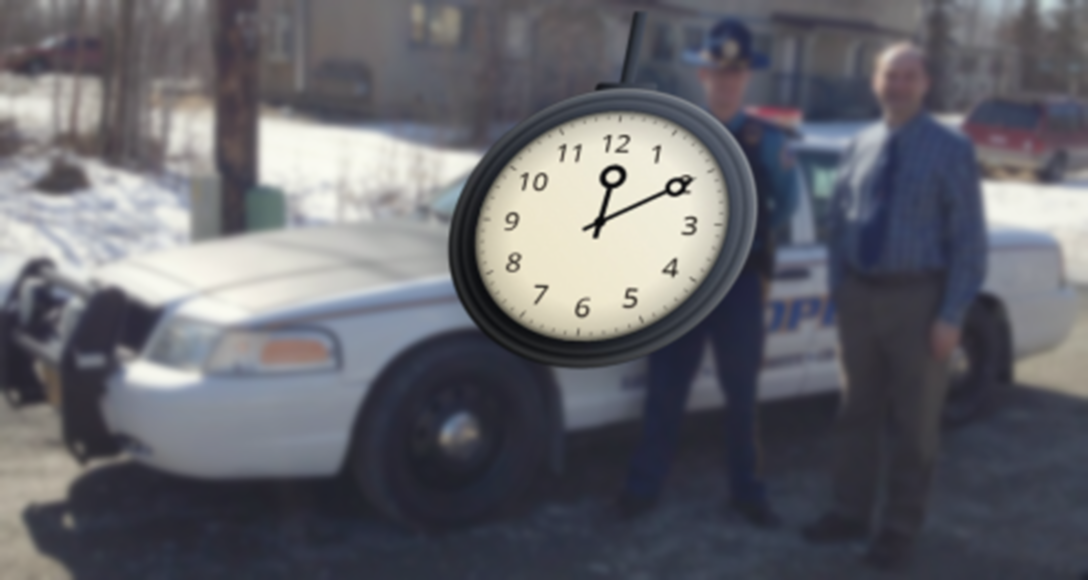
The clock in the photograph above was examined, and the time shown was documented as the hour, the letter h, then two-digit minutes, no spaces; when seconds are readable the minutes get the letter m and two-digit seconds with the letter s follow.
12h10
